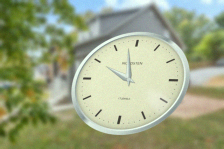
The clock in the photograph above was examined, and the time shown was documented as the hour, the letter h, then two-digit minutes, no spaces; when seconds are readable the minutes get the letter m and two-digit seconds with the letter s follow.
9h58
